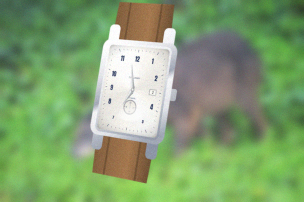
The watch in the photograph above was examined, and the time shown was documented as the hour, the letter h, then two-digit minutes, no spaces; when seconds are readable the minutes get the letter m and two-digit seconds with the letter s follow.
6h58
